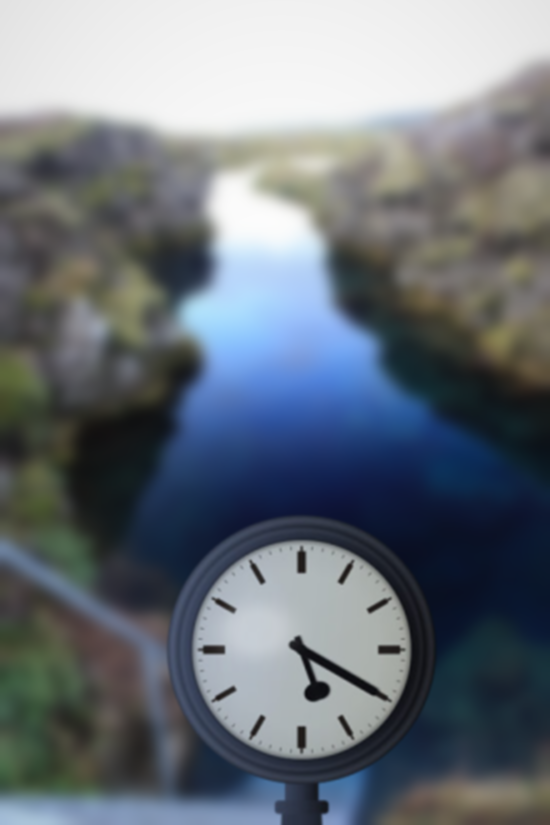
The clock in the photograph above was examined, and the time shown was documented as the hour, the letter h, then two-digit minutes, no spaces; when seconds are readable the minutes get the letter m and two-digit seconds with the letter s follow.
5h20
